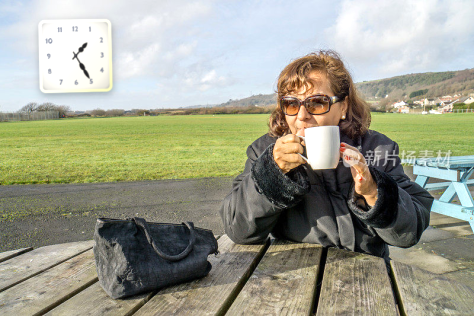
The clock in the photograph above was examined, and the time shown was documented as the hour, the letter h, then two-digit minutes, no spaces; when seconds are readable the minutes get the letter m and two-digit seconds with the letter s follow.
1h25
